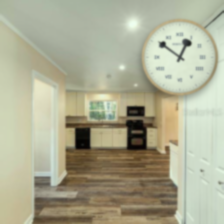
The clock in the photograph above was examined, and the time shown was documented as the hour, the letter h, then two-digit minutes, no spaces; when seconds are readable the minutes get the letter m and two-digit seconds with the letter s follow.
12h51
